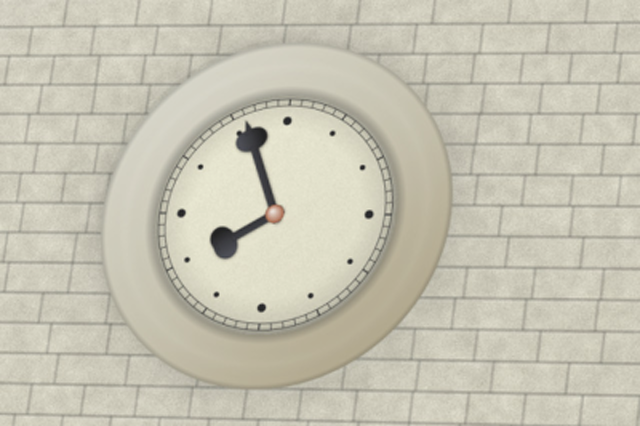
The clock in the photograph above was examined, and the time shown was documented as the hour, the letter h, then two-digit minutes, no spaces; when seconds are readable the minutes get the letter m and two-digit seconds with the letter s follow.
7h56
